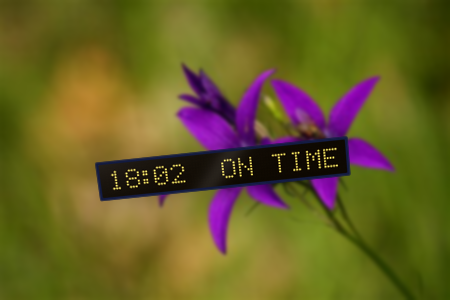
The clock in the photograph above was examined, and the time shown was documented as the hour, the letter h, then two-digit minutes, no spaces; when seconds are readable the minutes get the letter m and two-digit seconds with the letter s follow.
18h02
